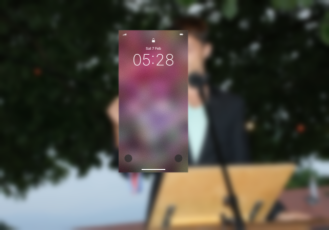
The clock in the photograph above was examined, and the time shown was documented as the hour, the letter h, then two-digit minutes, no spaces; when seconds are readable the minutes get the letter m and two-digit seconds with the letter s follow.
5h28
